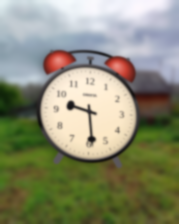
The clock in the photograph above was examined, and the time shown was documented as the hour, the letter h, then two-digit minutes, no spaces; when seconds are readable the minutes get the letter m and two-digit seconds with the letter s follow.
9h29
